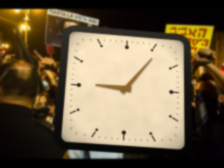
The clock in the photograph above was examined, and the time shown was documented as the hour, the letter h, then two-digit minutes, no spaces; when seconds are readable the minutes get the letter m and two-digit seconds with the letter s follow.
9h06
